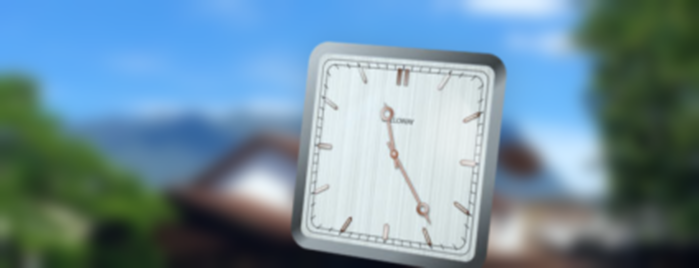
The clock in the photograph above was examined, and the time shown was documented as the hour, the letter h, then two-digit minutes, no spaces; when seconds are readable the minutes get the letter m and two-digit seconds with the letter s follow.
11h24
